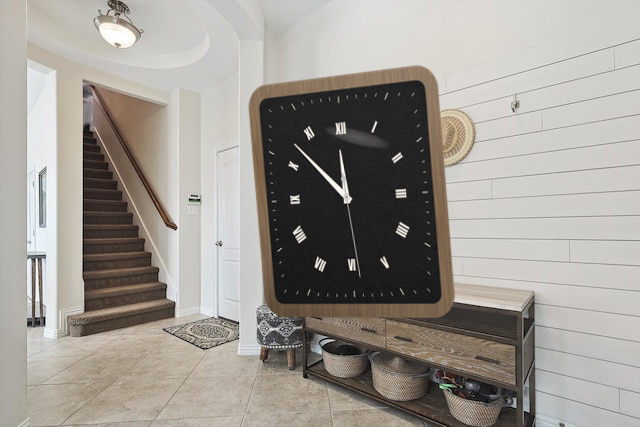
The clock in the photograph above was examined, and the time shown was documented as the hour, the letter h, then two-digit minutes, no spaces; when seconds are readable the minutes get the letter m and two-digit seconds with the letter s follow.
11h52m29s
